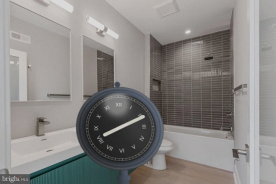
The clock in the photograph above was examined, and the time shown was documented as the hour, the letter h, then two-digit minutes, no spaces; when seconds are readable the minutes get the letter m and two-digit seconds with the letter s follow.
8h11
